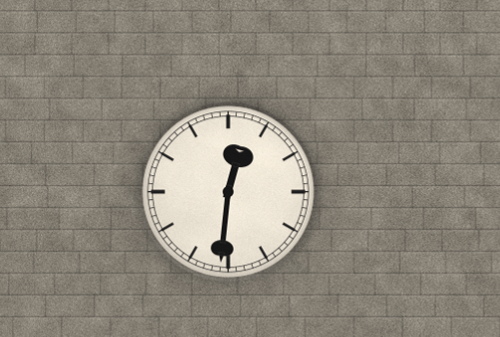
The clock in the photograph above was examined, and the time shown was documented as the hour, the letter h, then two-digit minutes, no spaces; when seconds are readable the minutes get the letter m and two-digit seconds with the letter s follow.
12h31
